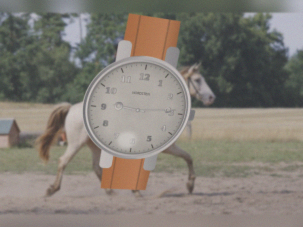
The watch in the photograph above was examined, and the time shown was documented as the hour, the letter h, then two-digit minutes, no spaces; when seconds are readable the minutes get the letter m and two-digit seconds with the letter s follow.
9h14
